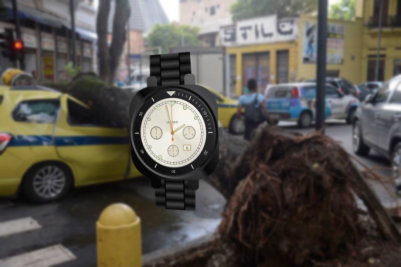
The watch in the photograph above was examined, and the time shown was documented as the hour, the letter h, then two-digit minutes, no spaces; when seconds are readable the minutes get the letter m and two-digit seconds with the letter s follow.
1h58
